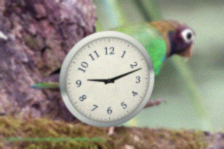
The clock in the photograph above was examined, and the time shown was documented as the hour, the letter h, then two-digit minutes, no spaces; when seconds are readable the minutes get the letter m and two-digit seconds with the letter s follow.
9h12
